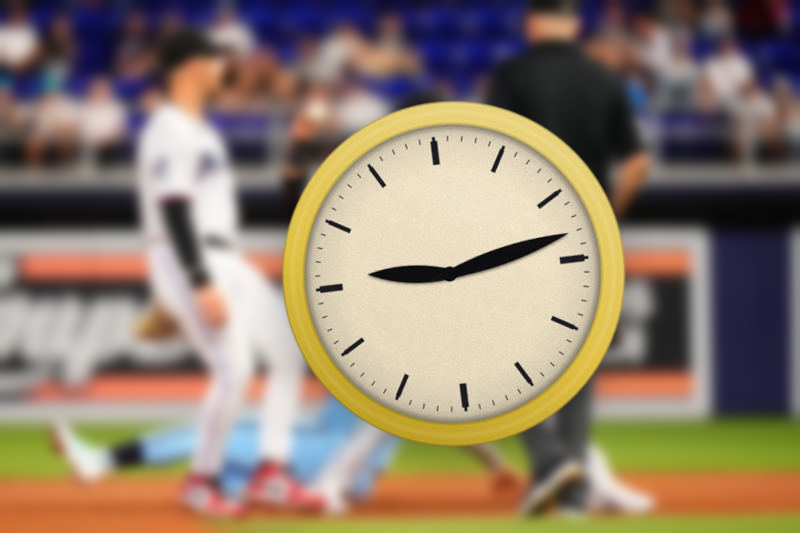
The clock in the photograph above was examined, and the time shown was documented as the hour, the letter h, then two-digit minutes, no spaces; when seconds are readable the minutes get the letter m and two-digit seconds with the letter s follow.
9h13
